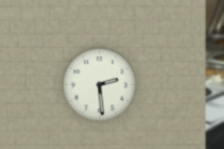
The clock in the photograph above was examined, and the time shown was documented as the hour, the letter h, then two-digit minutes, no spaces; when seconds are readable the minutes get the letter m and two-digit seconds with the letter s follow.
2h29
